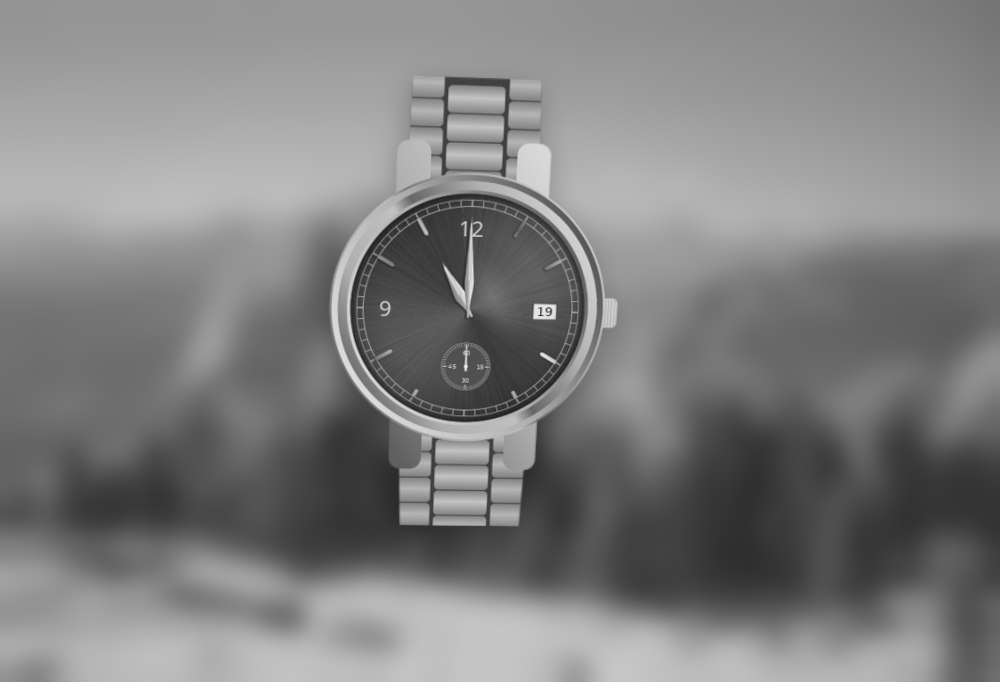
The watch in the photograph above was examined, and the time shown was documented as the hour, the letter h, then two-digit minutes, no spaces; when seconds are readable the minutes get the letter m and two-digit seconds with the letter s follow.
11h00
